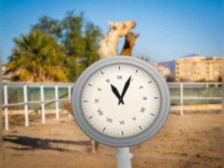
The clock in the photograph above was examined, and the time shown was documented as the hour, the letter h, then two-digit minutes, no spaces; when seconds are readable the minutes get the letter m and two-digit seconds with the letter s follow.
11h04
